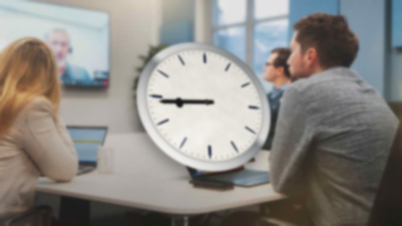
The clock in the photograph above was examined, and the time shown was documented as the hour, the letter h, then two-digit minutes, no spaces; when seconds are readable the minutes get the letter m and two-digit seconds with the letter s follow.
8h44
